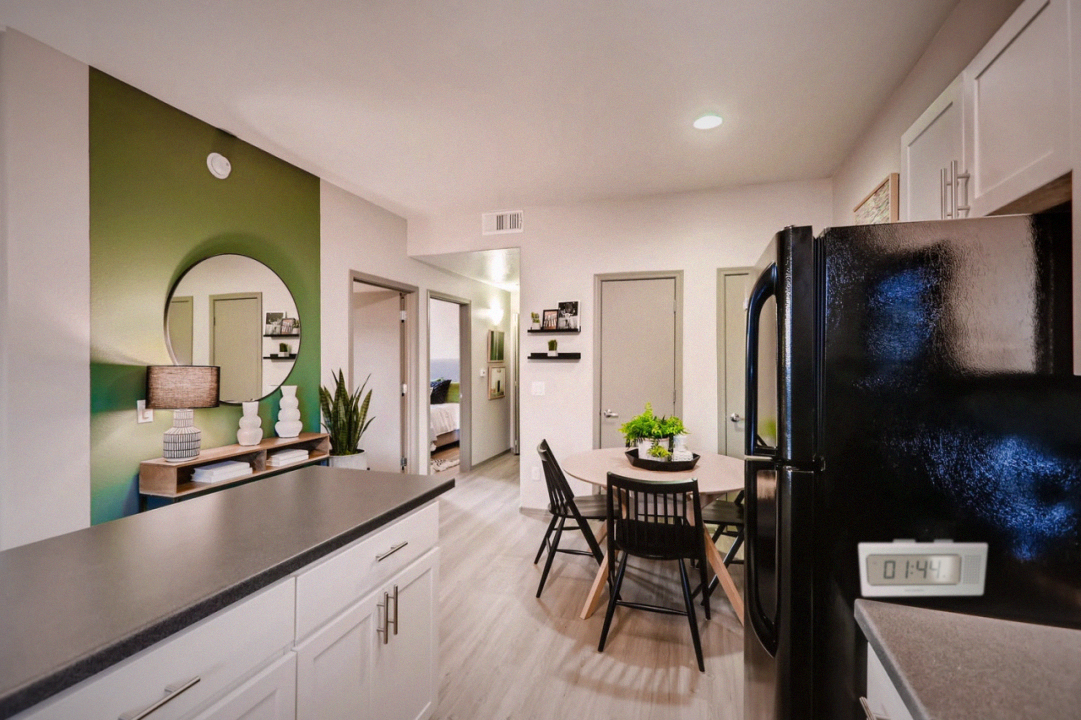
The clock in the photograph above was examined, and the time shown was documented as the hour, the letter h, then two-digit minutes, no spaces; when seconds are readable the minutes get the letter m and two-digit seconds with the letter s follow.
1h44
